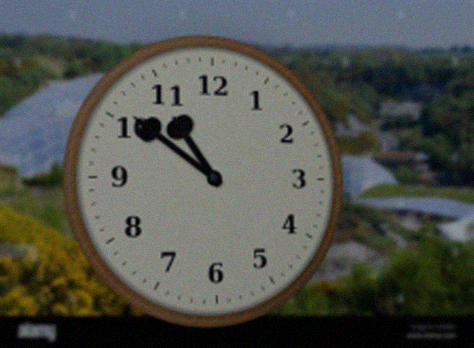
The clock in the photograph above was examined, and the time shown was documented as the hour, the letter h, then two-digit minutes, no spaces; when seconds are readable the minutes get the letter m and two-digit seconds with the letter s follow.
10h51
